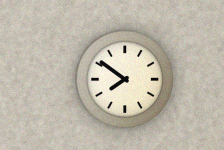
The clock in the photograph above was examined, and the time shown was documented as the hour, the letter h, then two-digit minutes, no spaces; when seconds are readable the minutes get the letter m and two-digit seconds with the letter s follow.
7h51
